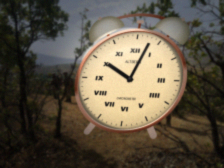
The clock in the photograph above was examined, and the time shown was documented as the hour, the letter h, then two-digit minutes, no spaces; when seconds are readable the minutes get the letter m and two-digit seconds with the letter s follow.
10h03
